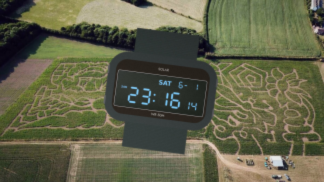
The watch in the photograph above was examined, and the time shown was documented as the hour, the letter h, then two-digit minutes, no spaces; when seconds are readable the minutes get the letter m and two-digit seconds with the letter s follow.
23h16m14s
